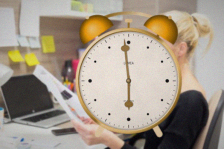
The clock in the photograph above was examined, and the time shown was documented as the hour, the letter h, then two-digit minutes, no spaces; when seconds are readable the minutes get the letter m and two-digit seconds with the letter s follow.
5h59
